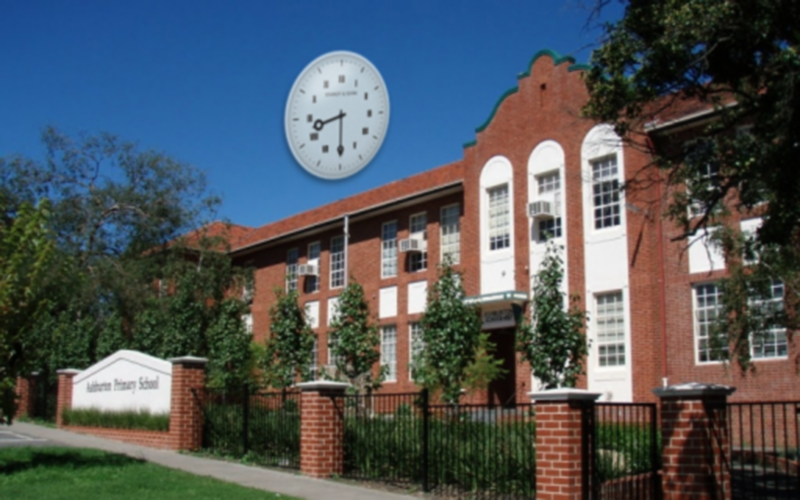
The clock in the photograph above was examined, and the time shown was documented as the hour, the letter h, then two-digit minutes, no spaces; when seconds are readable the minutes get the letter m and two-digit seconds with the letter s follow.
8h30
